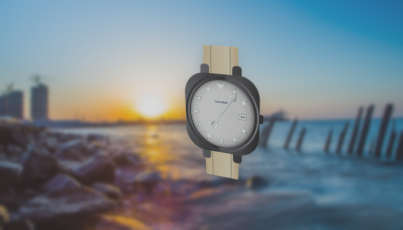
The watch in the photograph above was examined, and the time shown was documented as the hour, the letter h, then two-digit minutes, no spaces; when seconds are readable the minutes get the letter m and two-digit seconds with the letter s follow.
7h06
